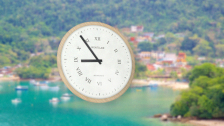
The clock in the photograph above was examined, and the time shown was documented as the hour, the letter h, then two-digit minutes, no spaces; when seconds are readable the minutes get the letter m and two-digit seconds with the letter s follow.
8h54
